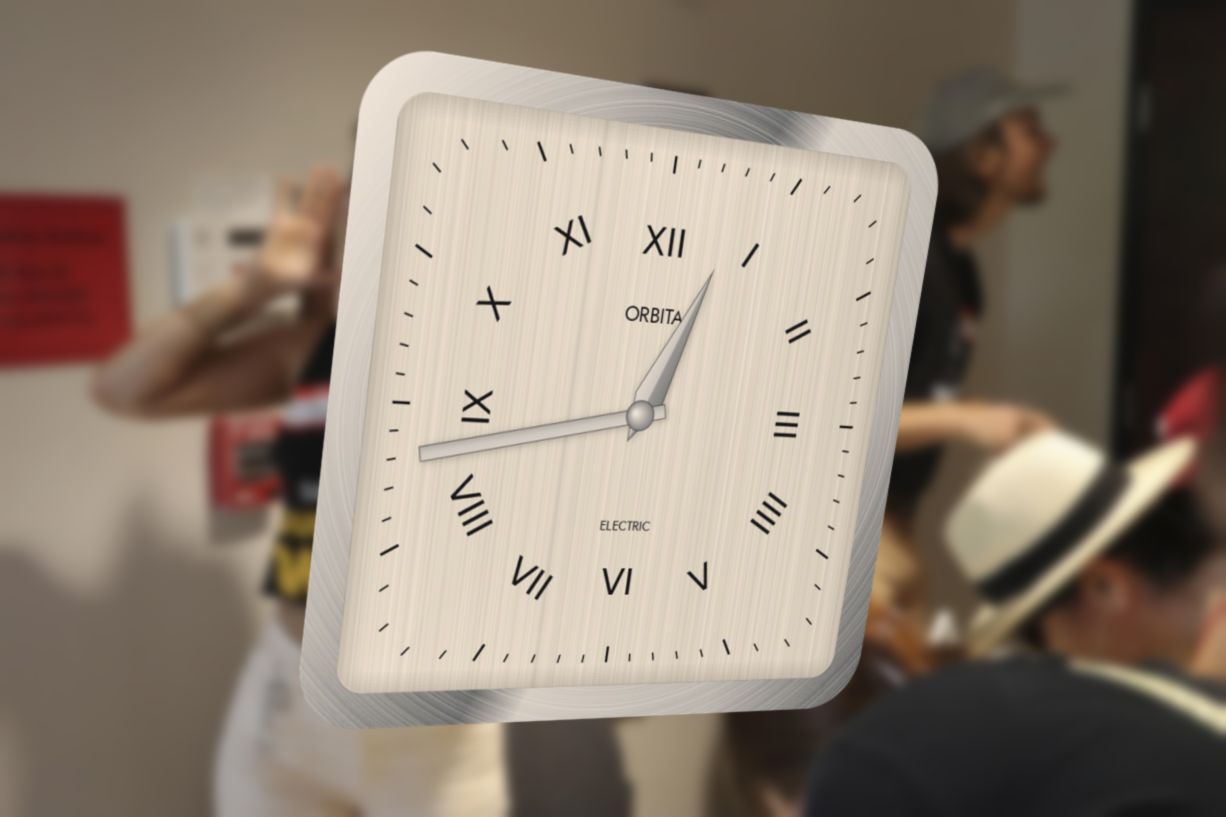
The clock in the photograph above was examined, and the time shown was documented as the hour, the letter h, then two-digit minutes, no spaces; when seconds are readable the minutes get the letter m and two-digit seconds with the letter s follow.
12h43
